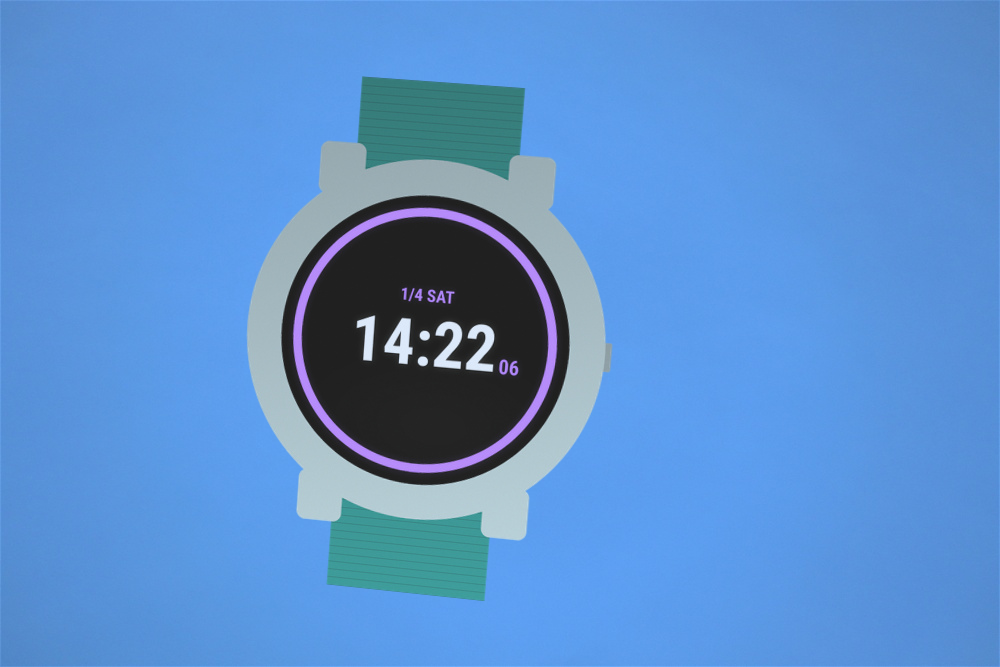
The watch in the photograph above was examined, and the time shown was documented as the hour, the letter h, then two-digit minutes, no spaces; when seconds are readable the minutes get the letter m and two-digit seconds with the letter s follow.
14h22m06s
